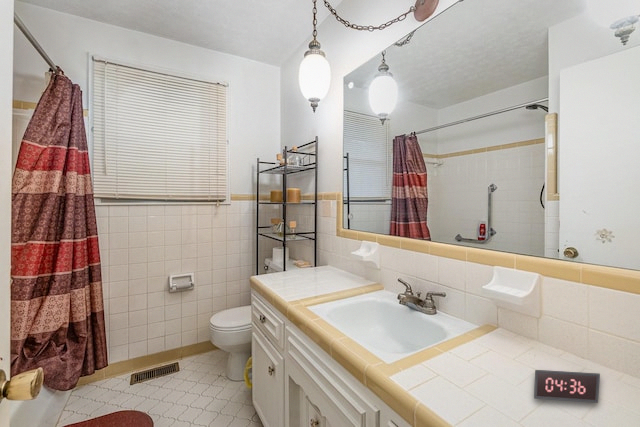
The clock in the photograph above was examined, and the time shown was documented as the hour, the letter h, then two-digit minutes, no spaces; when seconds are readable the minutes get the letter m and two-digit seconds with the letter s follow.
4h36
